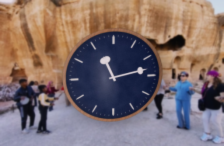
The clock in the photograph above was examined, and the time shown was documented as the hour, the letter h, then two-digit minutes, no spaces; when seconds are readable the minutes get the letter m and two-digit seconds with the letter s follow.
11h13
